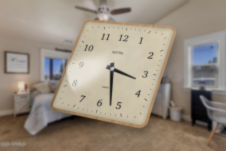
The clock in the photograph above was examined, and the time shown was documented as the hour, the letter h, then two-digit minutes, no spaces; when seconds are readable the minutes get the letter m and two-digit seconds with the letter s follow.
3h27
